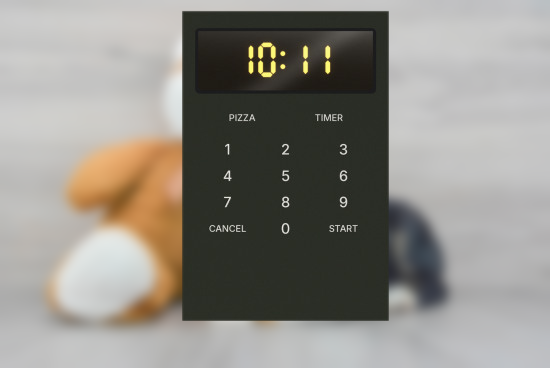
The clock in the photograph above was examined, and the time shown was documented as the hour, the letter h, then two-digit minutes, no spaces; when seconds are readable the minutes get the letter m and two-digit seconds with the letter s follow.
10h11
